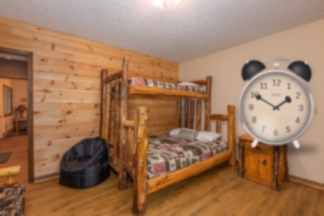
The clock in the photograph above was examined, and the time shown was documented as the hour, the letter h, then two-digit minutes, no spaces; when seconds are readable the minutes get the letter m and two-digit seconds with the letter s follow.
1h50
